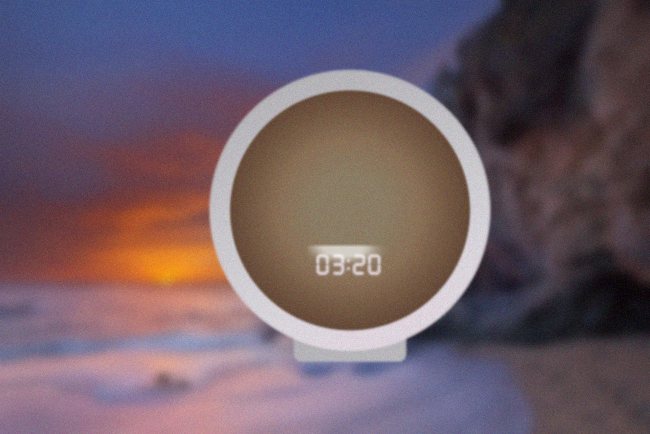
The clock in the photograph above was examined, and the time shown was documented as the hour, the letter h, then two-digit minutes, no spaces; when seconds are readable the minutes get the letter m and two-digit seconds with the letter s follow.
3h20
